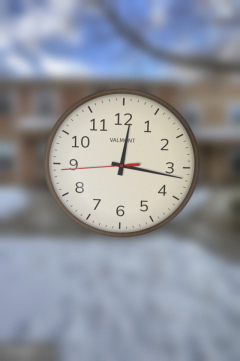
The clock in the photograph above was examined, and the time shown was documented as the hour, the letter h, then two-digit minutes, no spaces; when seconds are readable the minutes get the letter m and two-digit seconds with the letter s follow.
12h16m44s
